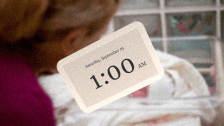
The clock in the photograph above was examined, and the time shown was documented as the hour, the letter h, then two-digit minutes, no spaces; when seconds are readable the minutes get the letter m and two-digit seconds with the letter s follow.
1h00
